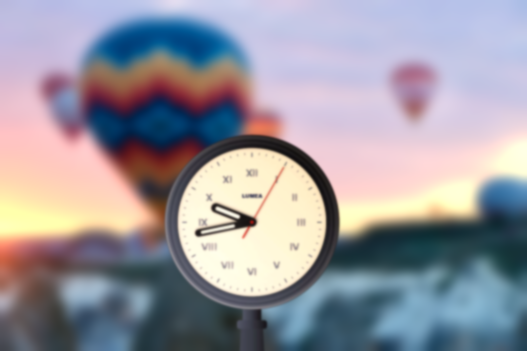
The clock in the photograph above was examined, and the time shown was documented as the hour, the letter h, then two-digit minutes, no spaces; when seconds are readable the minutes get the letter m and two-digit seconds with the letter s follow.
9h43m05s
